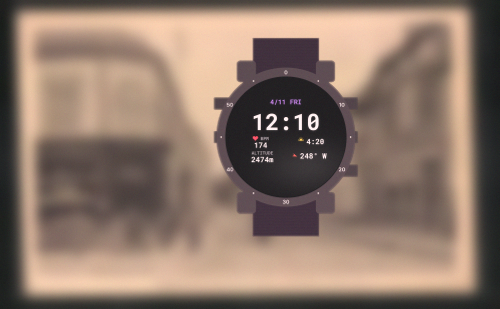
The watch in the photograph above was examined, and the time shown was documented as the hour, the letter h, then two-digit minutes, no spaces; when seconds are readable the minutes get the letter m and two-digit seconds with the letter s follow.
12h10
